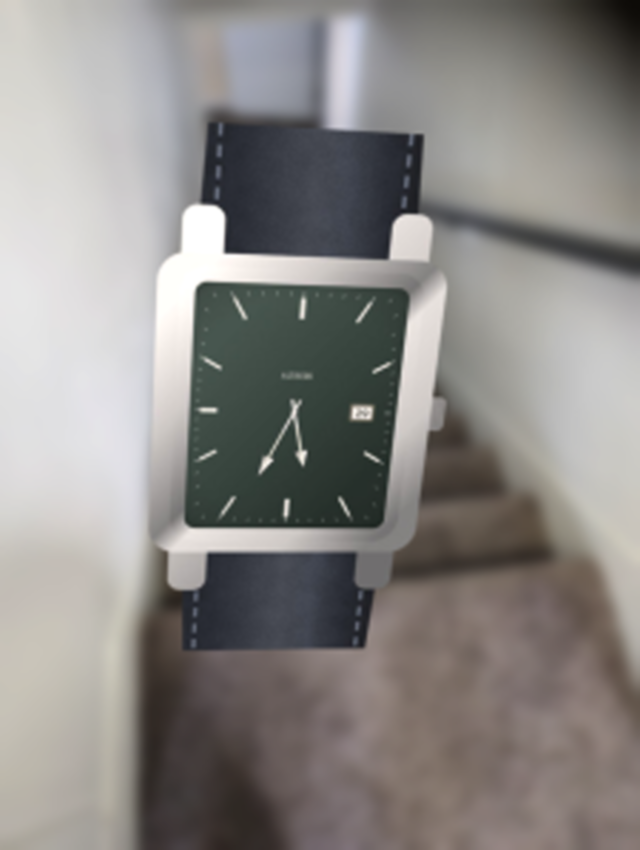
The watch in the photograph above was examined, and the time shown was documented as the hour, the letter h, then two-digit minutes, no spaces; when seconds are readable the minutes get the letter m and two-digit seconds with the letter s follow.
5h34
